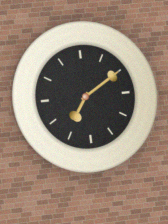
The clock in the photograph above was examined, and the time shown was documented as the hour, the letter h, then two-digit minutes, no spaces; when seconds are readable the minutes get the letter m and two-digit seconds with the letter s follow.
7h10
